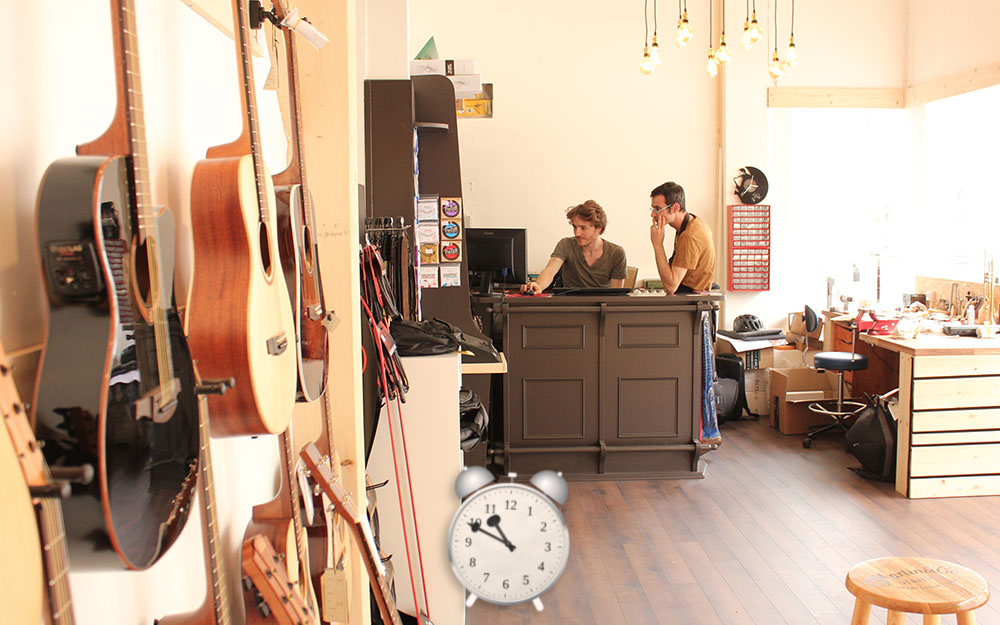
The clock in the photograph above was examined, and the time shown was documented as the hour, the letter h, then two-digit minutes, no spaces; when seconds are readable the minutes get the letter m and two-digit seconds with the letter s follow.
10h49
